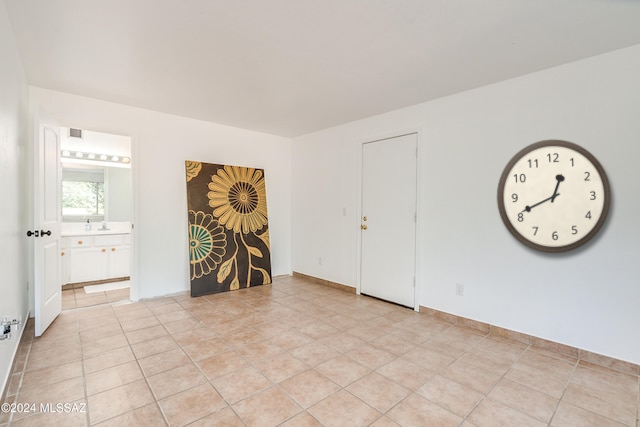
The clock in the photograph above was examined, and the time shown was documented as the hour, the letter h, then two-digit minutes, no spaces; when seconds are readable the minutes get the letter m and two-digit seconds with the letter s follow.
12h41
